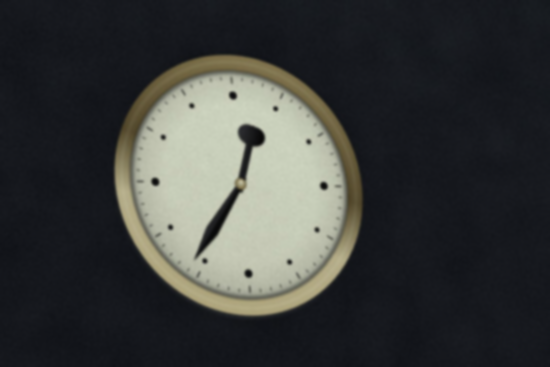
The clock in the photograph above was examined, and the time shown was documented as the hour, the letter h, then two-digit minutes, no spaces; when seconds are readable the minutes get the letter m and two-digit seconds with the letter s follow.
12h36
